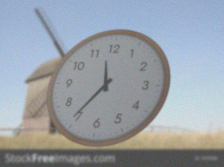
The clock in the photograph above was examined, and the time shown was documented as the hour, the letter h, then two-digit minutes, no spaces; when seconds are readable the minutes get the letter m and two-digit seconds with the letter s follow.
11h36
